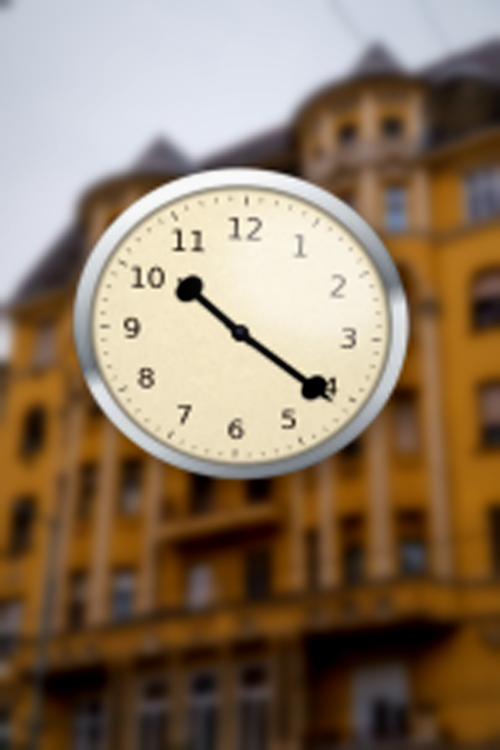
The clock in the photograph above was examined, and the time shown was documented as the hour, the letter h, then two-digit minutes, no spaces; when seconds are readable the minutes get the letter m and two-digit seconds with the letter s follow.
10h21
